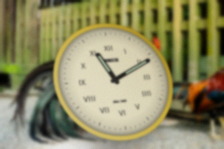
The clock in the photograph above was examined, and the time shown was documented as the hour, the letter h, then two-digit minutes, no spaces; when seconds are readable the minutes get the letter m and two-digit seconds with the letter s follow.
11h11
